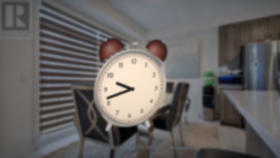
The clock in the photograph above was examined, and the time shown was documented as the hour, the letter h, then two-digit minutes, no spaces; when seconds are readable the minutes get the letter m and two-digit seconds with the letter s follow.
9h42
